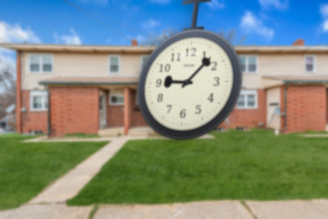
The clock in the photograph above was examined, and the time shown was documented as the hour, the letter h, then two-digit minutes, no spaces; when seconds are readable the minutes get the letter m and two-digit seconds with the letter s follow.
9h07
